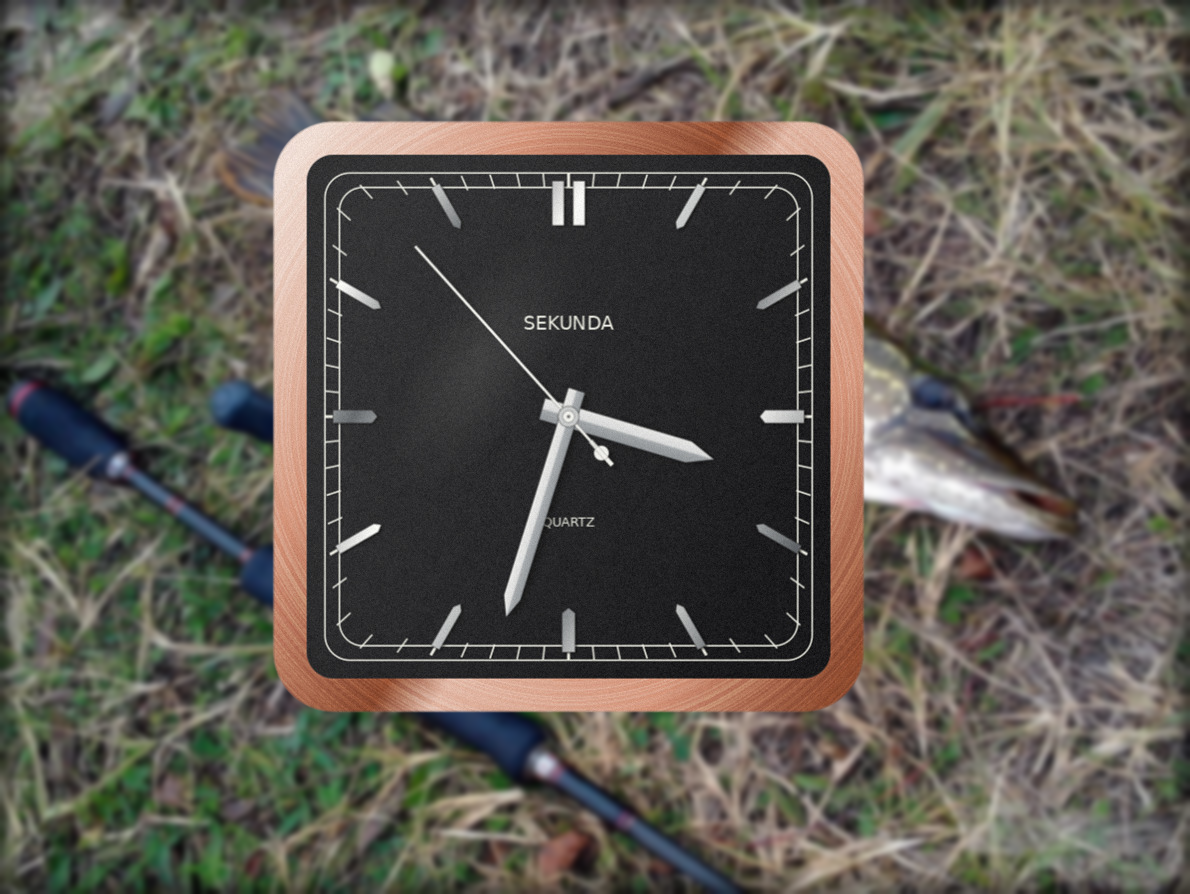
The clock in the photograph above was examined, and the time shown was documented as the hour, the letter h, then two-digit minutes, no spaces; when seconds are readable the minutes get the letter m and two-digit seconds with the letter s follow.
3h32m53s
